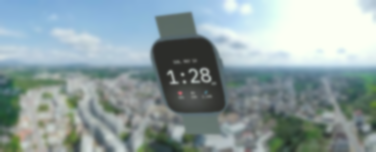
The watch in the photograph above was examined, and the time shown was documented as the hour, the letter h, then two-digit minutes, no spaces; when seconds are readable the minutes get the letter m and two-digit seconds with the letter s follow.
1h28
